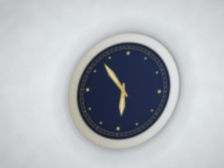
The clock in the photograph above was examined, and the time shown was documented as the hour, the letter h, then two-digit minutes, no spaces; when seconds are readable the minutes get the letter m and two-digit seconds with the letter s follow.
5h53
